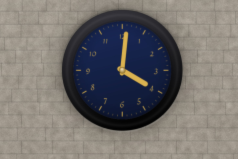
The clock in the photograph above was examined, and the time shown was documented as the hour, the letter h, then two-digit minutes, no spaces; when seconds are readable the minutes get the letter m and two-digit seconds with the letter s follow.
4h01
